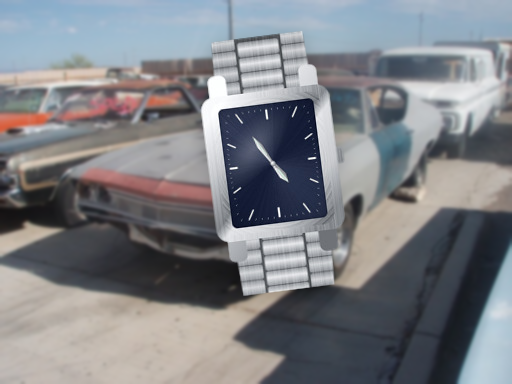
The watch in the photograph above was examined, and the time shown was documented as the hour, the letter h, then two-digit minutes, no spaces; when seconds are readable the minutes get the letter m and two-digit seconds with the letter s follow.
4h55
